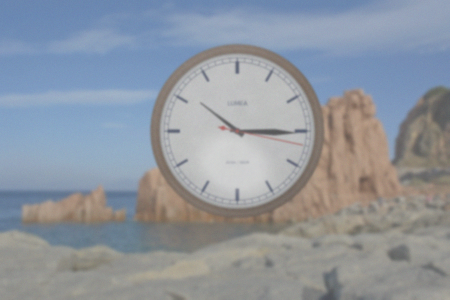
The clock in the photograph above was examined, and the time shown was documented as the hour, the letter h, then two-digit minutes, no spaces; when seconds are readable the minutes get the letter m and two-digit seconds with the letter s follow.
10h15m17s
